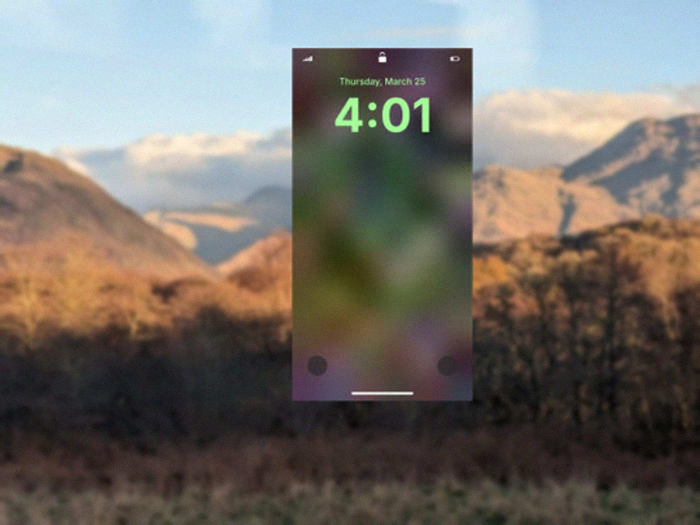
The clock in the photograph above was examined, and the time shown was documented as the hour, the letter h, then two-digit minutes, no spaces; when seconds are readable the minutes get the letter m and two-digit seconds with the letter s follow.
4h01
